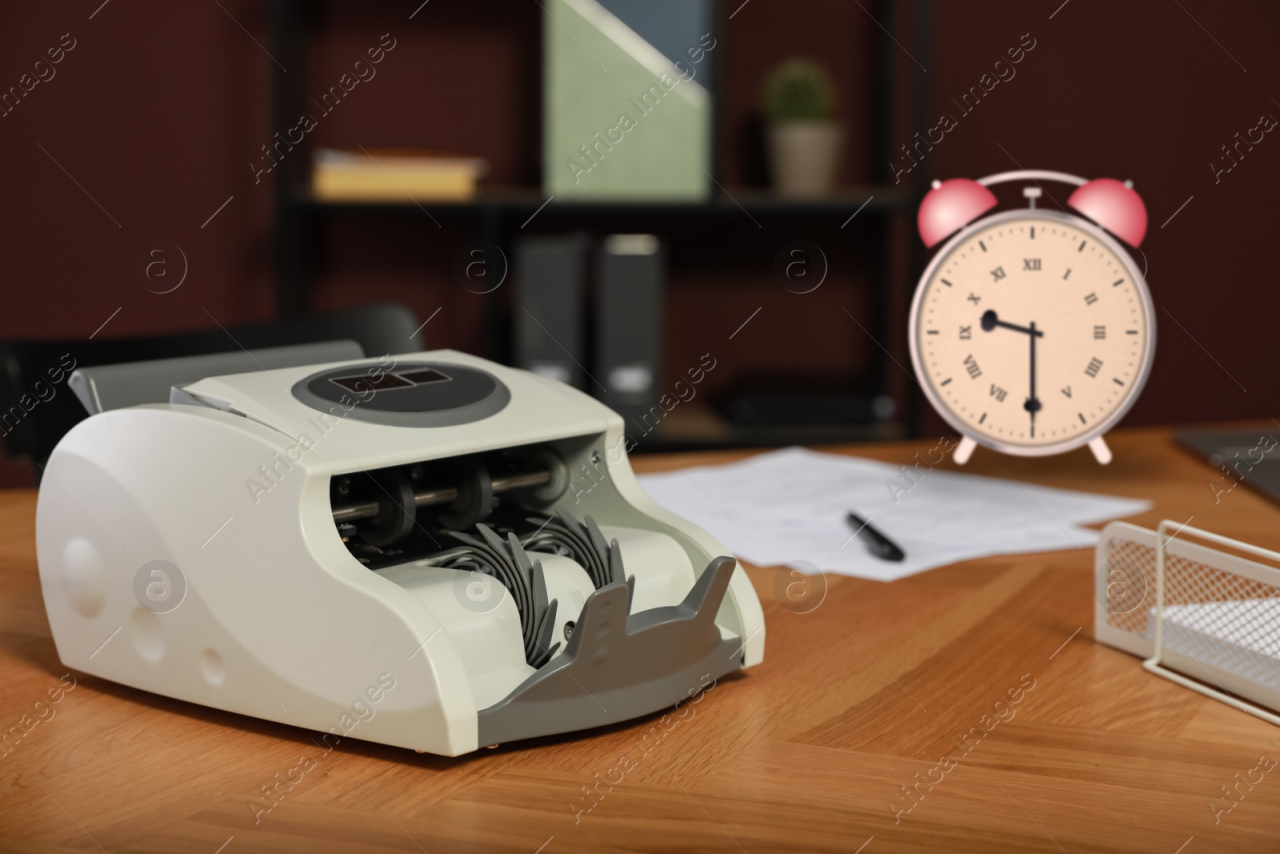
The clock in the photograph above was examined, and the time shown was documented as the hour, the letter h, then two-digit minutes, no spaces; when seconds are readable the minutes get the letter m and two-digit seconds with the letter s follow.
9h30
